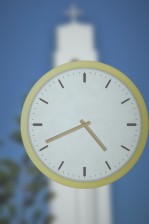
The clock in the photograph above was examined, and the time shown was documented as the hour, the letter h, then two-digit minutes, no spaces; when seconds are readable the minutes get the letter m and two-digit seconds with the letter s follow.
4h41
